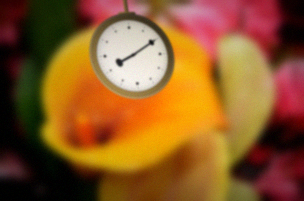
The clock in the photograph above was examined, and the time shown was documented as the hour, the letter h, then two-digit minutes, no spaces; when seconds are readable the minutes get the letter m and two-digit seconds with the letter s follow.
8h10
